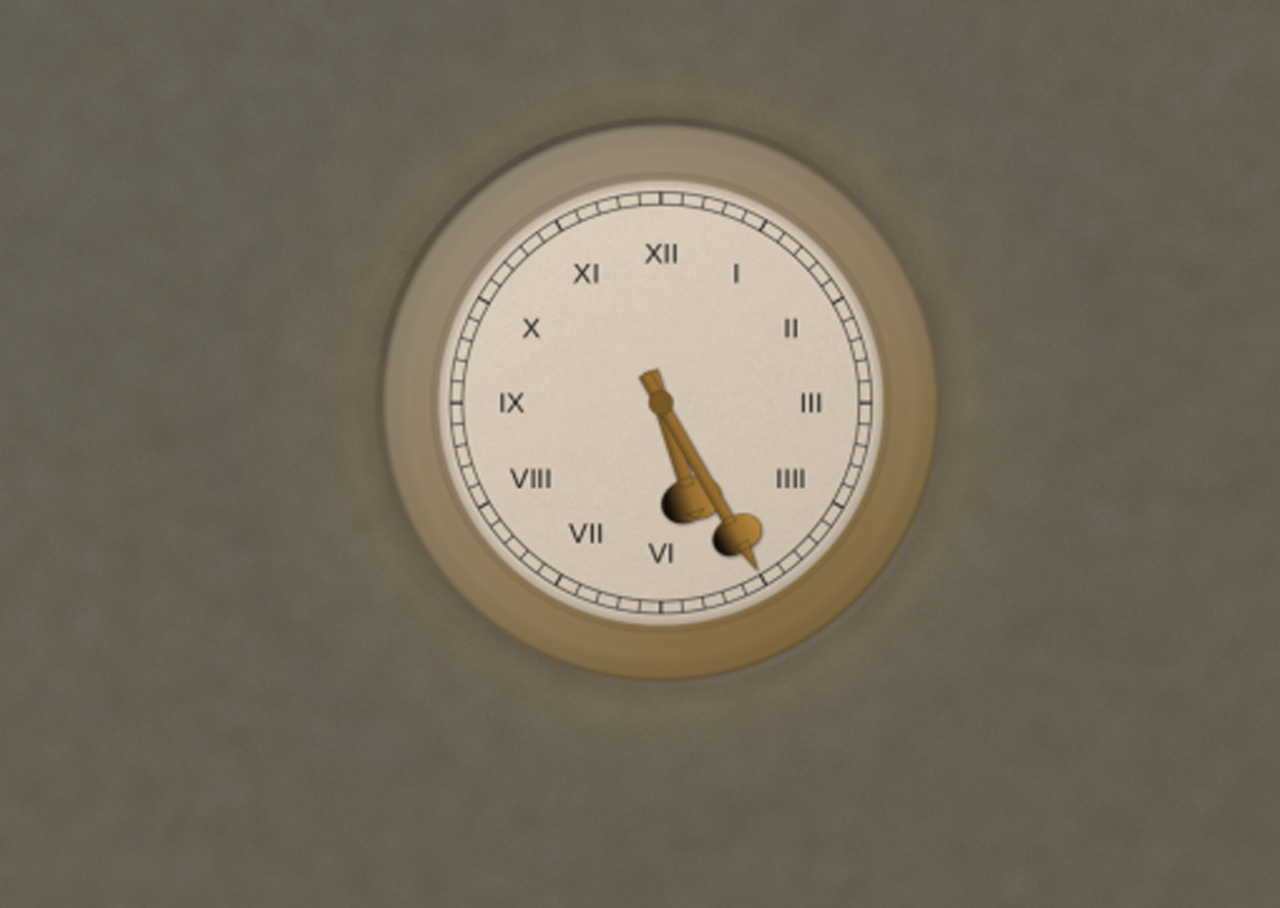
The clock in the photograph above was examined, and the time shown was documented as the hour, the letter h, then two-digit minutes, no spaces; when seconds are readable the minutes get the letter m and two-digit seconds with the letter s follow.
5h25
